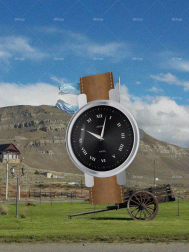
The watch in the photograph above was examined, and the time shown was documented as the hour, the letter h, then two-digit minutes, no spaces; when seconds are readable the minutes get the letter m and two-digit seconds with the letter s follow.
10h03
